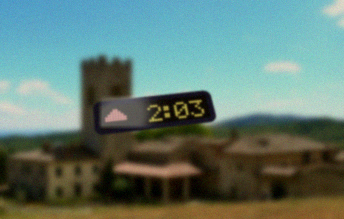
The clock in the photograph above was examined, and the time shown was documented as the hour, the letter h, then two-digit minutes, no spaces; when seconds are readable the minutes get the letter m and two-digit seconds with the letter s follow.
2h03
